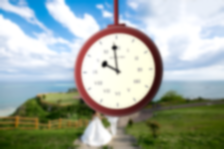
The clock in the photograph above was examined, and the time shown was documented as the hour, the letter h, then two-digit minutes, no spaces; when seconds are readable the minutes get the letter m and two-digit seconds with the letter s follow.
9h59
